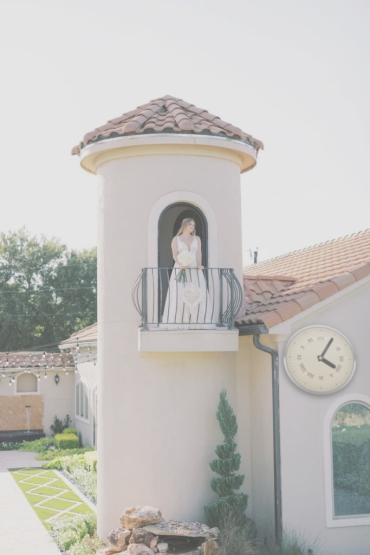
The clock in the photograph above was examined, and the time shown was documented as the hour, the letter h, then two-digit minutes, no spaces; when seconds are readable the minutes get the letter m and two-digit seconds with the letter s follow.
4h05
